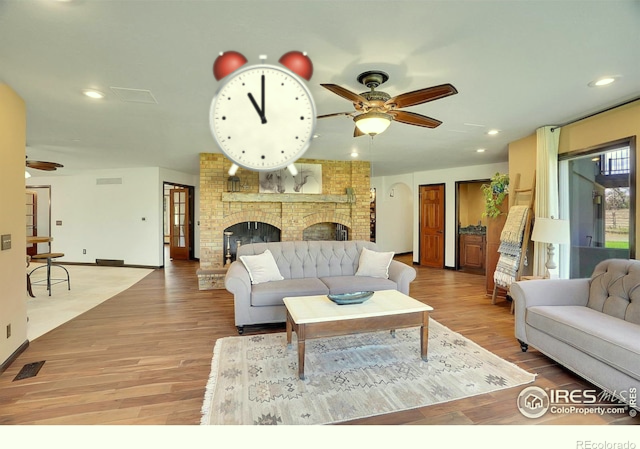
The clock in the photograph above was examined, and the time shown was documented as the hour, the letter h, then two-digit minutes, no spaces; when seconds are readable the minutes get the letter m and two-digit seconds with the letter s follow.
11h00
